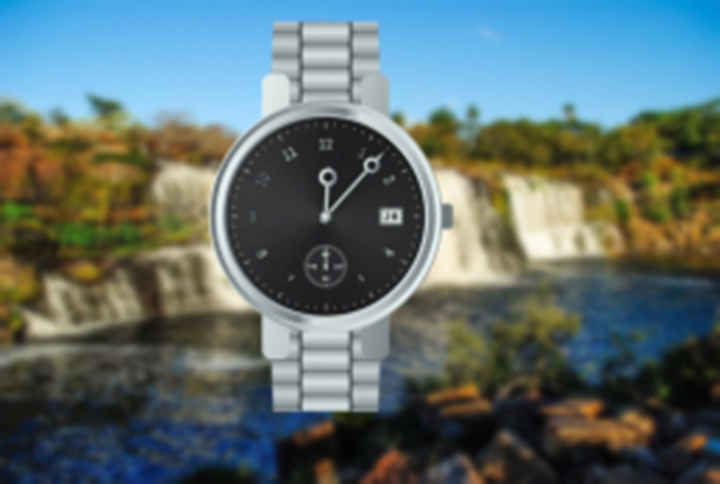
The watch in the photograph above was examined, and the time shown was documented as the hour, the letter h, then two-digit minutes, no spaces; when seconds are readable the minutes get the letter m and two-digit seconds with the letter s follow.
12h07
